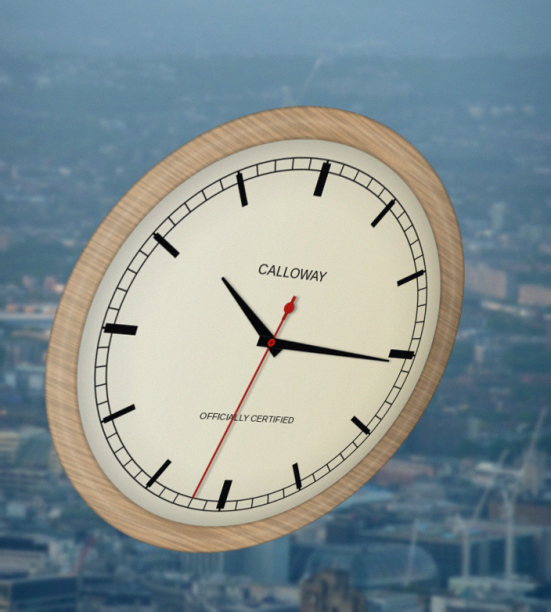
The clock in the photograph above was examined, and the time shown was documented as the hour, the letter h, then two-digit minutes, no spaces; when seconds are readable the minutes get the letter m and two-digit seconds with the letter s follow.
10h15m32s
